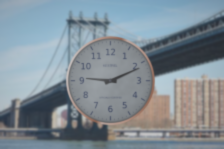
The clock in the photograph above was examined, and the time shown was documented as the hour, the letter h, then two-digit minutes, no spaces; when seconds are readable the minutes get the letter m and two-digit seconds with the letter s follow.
9h11
